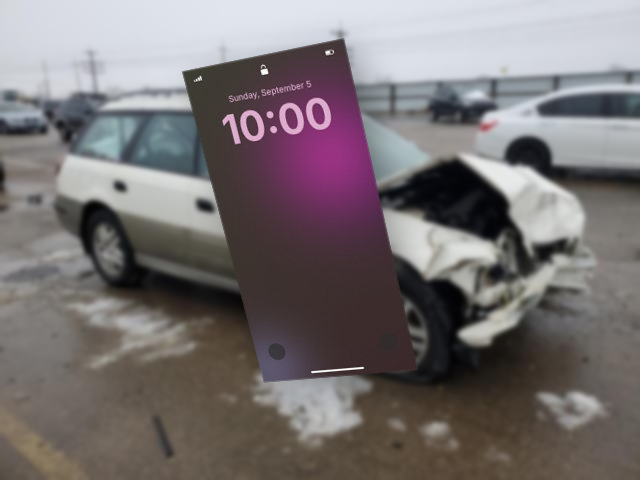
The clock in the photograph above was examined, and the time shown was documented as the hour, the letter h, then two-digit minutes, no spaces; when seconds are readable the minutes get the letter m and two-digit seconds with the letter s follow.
10h00
